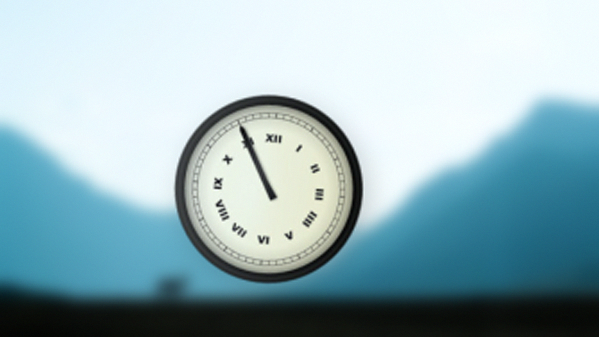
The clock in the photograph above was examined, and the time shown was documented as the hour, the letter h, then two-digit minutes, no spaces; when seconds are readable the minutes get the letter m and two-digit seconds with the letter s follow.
10h55
